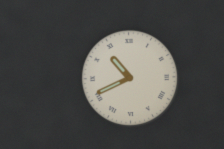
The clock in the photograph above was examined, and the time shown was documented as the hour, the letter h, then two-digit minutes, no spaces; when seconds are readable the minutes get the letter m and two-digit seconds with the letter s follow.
10h41
